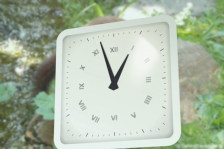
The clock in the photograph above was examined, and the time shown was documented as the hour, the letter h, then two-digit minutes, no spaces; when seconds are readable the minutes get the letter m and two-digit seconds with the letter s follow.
12h57
